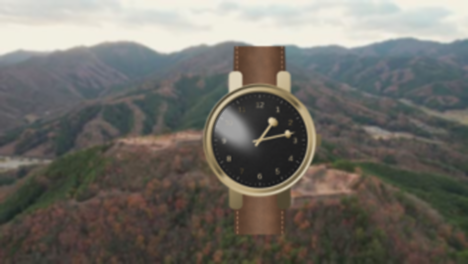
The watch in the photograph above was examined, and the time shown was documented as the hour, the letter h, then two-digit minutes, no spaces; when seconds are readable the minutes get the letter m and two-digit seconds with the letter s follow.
1h13
